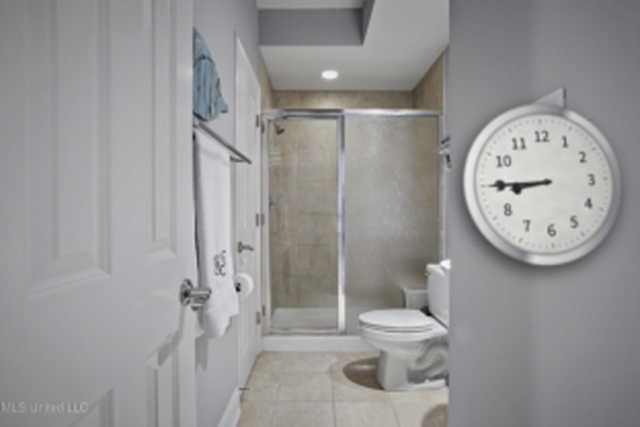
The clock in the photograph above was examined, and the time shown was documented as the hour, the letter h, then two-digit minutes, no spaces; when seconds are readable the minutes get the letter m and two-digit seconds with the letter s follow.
8h45
